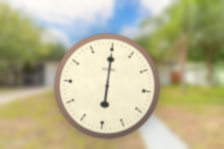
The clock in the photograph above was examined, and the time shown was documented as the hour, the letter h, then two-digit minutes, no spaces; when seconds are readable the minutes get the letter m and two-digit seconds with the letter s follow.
6h00
